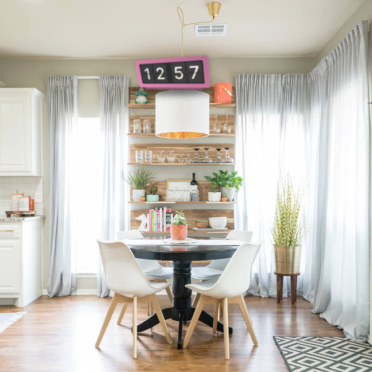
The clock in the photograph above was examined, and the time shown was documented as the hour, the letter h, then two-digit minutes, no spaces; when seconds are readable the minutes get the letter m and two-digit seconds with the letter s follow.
12h57
